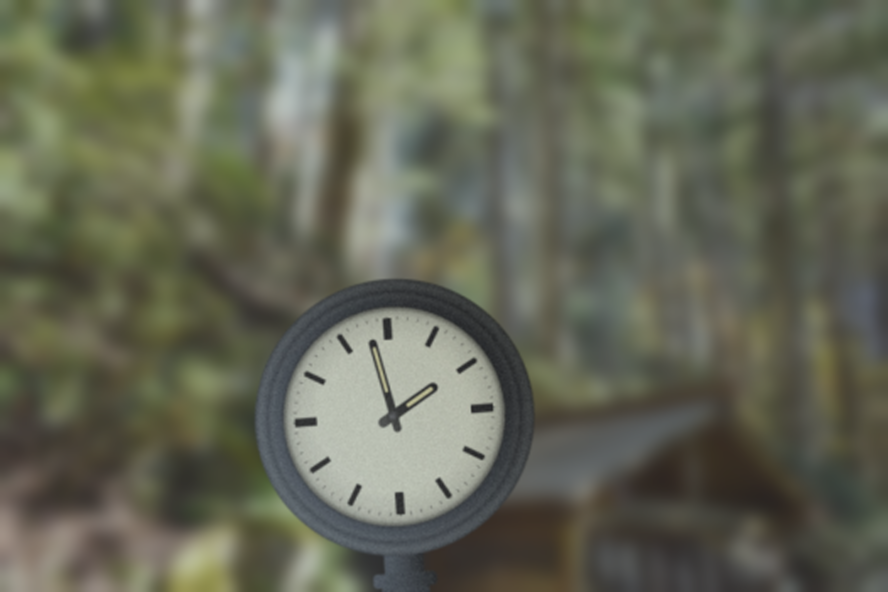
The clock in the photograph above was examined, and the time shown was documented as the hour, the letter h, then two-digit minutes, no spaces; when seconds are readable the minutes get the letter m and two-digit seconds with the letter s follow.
1h58
